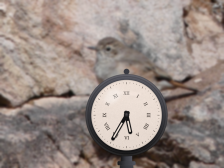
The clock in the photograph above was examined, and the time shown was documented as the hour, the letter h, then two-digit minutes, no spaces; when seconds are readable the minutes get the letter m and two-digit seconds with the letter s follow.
5h35
